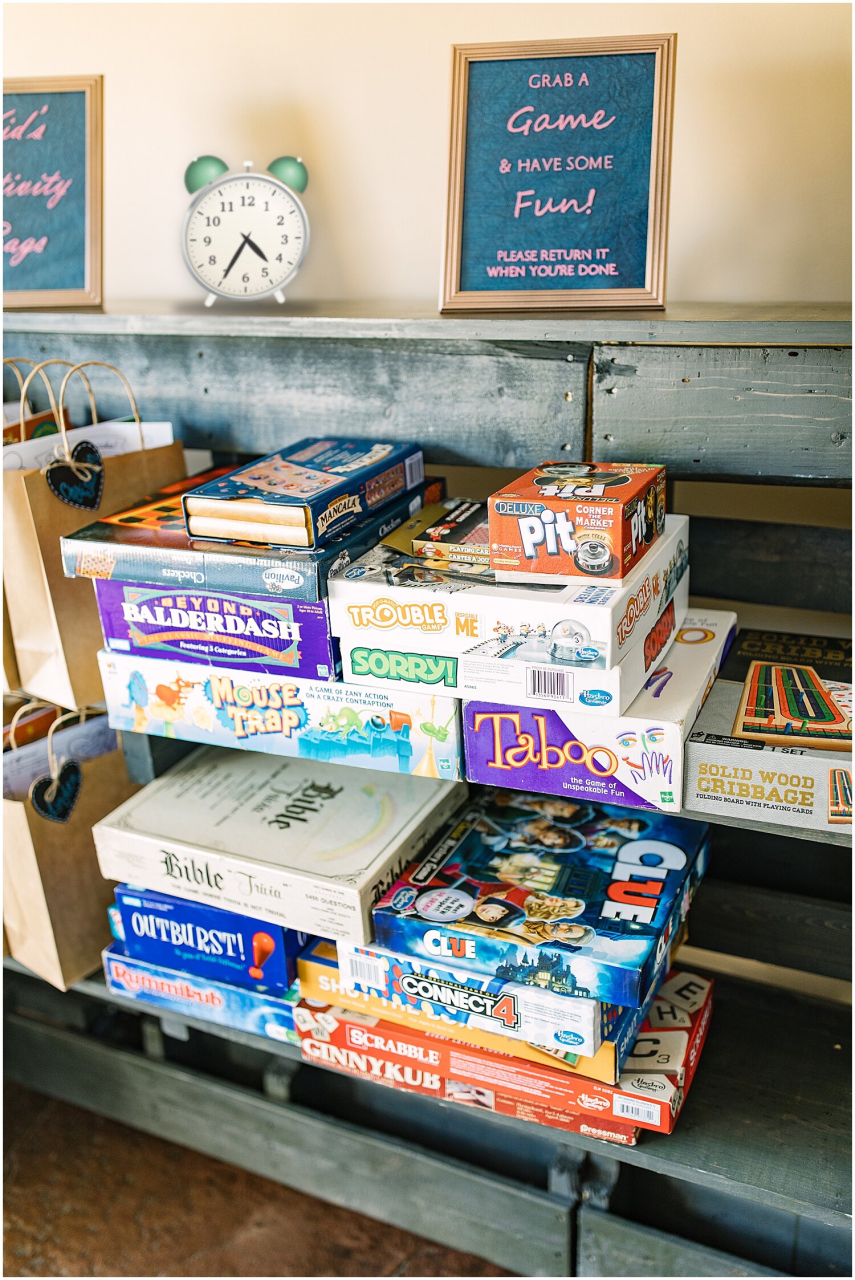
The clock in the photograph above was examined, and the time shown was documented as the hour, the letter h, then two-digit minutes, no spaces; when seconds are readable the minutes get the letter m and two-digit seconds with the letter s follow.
4h35
